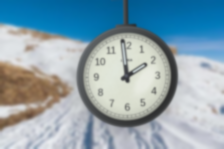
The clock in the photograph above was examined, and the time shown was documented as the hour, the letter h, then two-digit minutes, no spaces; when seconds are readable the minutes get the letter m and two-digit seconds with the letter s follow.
1h59
